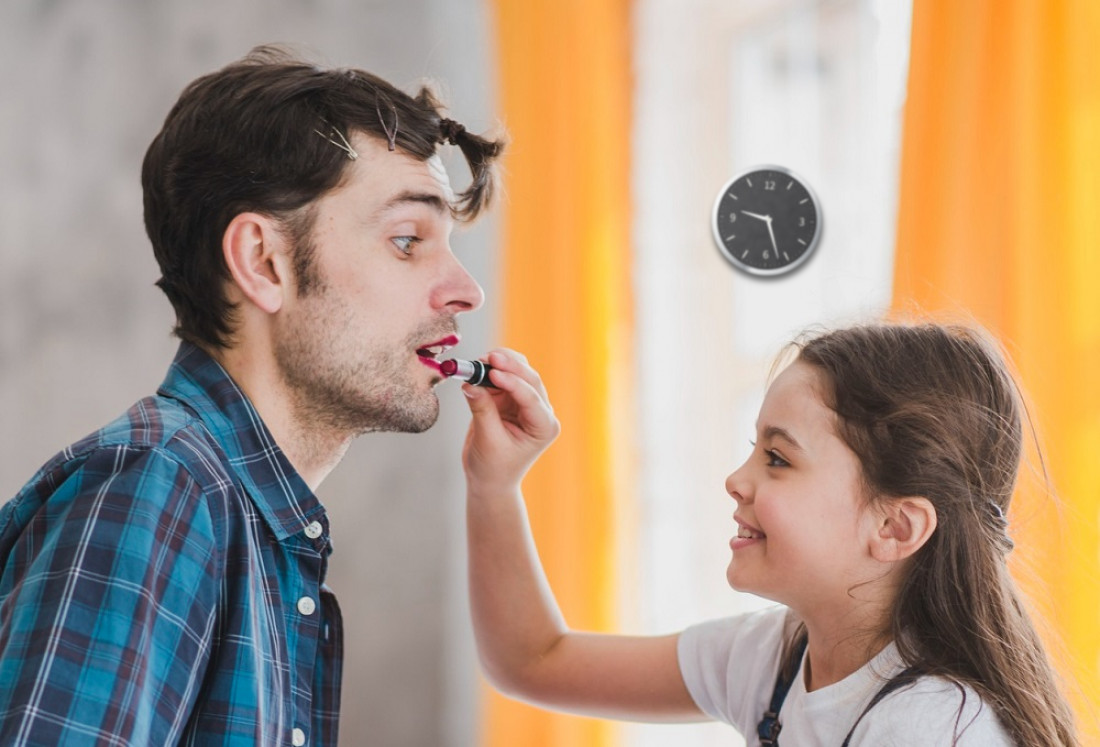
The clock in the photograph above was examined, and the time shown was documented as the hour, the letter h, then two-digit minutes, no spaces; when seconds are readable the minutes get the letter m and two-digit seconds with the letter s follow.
9h27
